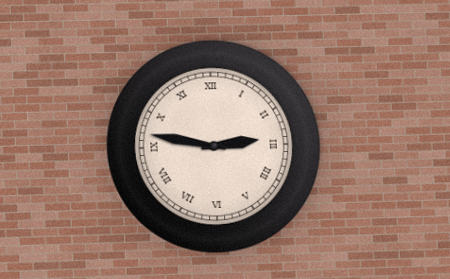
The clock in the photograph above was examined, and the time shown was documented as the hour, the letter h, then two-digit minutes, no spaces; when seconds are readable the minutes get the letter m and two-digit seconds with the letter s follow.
2h47
